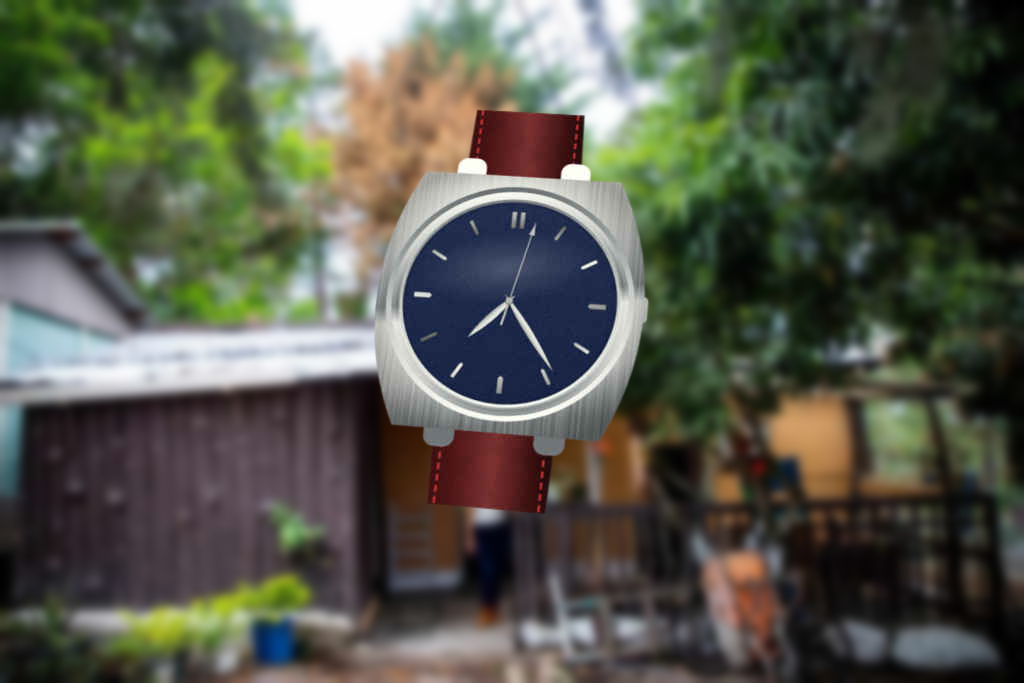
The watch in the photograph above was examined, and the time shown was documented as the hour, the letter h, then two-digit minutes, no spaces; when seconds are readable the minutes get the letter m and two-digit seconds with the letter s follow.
7h24m02s
